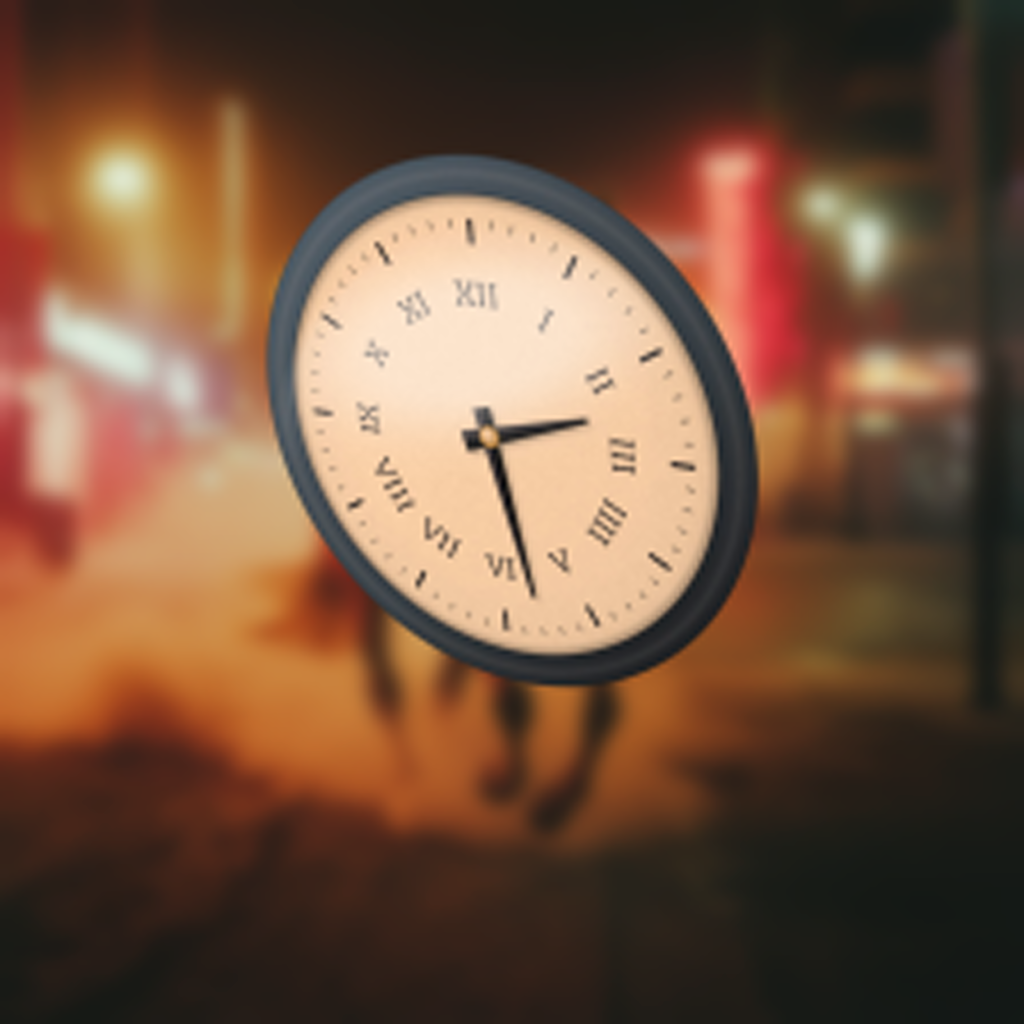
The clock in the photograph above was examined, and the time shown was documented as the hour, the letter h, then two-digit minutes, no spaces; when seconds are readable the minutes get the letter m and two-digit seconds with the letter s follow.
2h28
